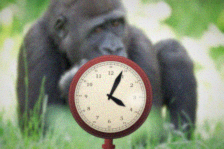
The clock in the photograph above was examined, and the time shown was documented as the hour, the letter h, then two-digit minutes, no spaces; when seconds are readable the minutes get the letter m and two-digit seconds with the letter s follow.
4h04
